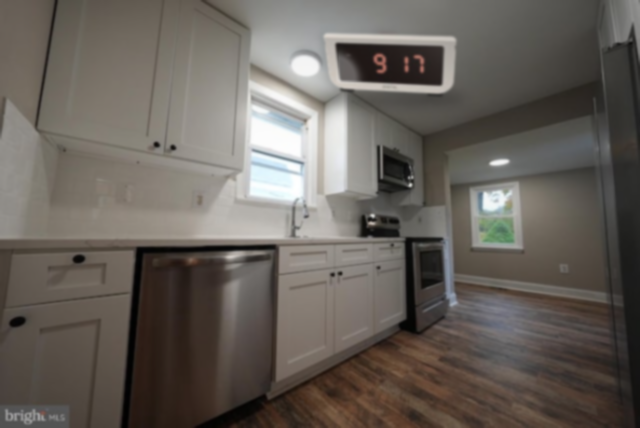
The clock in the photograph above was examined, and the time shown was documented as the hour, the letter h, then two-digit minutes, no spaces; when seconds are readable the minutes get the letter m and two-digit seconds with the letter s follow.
9h17
